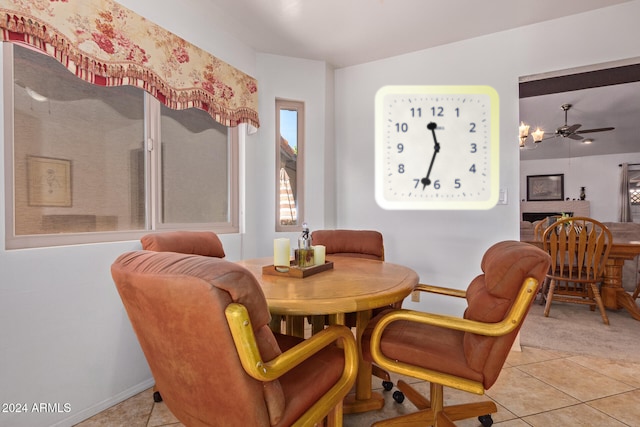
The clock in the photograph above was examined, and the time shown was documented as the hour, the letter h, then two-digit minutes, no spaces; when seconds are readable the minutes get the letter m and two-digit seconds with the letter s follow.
11h33
